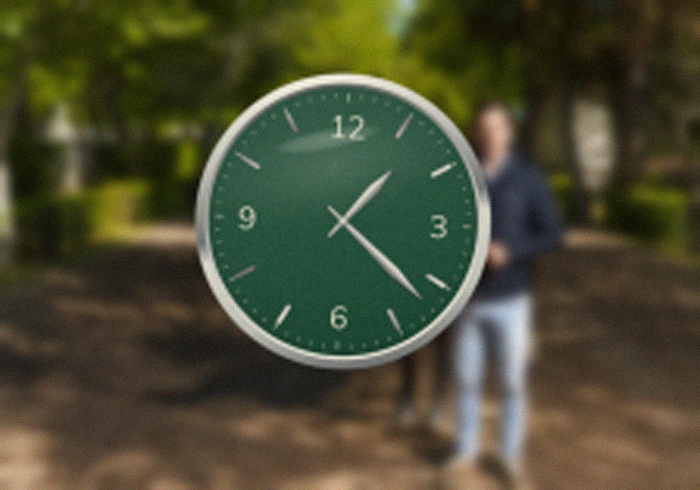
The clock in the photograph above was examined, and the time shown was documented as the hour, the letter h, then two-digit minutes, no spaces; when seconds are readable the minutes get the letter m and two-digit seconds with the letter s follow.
1h22
